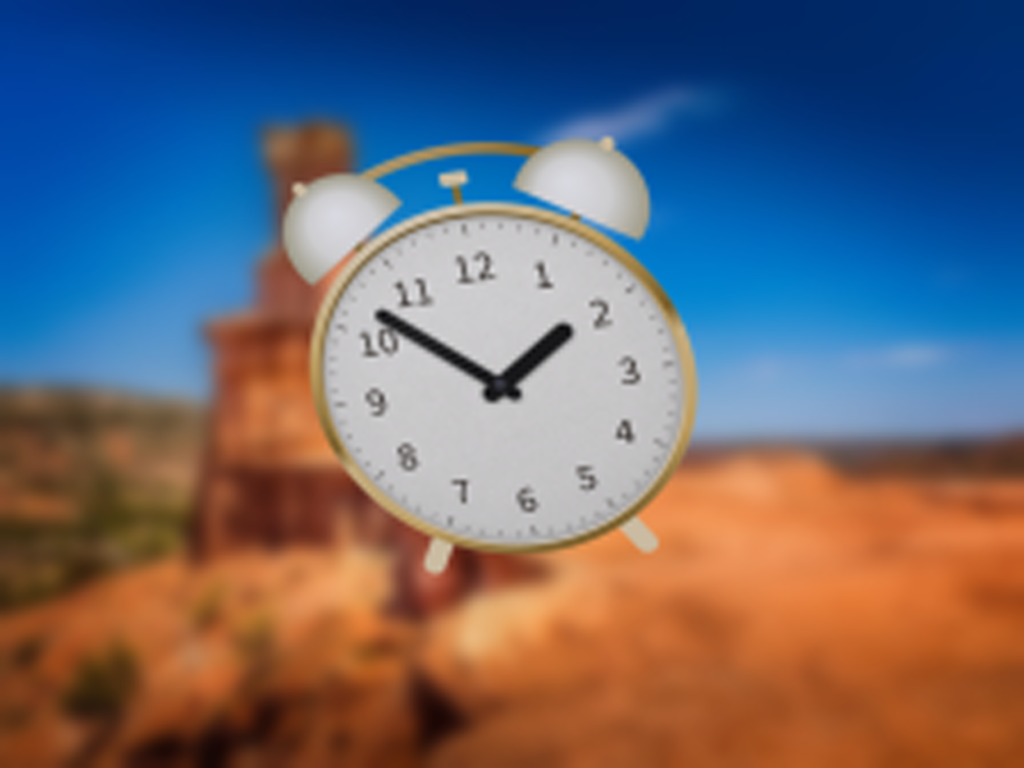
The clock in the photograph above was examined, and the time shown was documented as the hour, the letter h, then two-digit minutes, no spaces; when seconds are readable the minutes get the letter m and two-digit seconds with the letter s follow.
1h52
